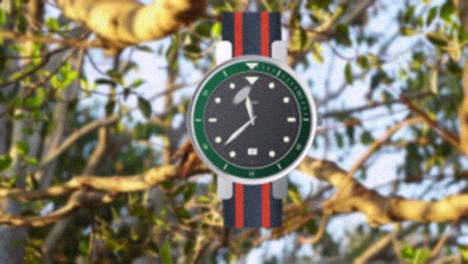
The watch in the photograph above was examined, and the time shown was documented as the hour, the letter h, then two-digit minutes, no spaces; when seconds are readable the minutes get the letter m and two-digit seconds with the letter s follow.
11h38
